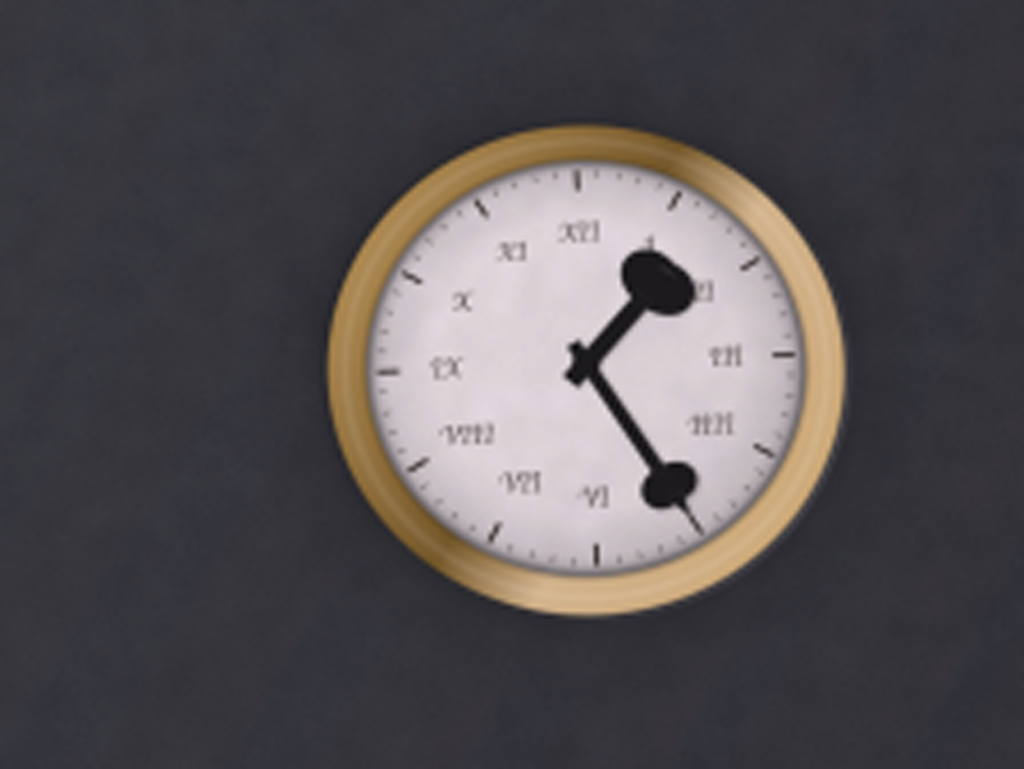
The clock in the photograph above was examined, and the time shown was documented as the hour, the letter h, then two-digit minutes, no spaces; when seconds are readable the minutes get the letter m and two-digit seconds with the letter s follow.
1h25
